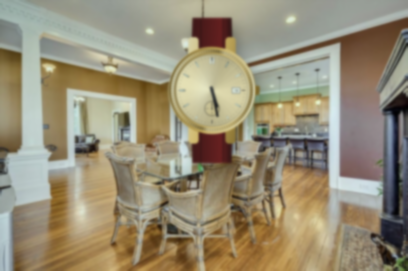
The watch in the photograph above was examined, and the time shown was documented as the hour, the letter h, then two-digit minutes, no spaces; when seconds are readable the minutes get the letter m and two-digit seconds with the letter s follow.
5h28
